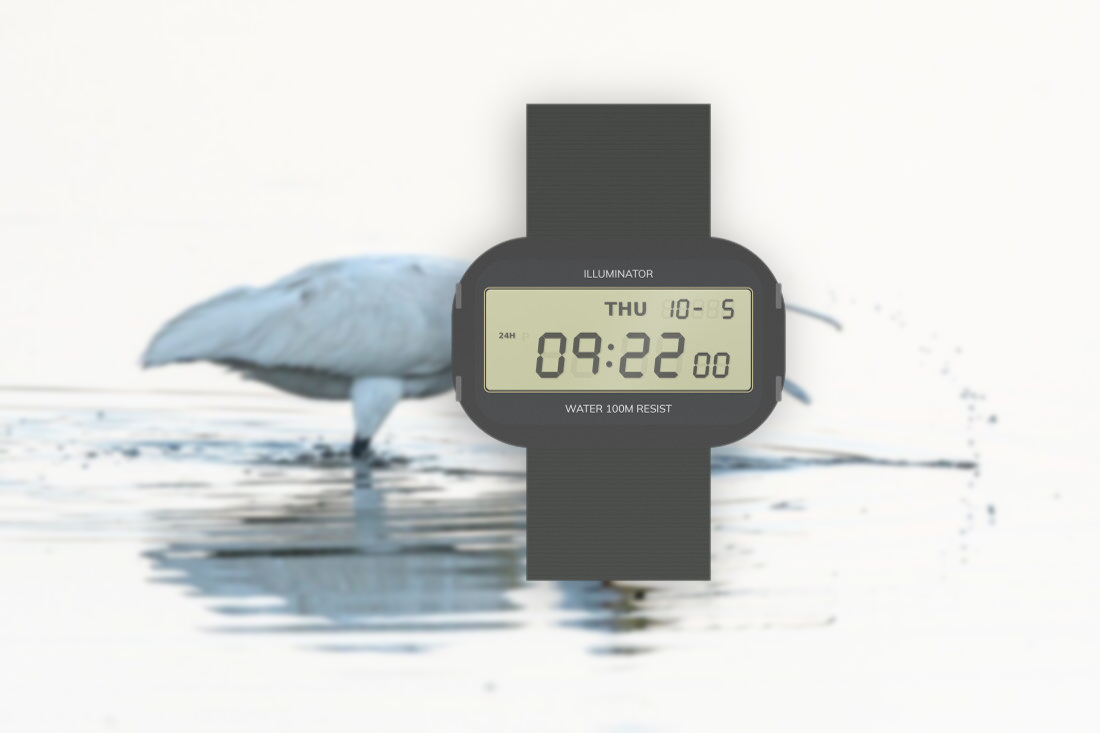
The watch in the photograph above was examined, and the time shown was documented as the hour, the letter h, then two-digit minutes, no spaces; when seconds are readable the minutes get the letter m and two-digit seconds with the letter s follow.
9h22m00s
